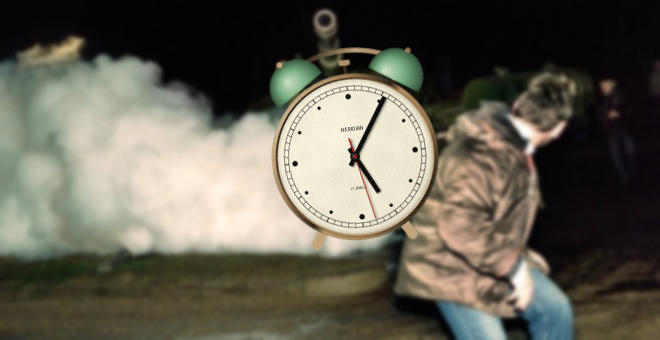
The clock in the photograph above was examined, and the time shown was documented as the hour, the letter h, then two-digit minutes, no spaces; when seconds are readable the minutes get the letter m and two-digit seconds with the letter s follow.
5h05m28s
